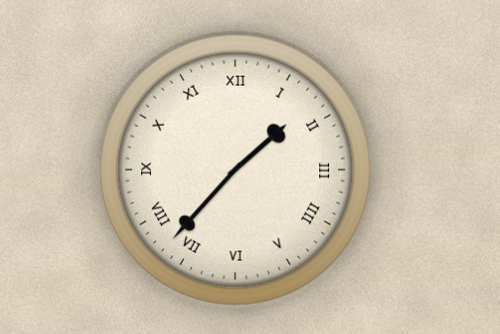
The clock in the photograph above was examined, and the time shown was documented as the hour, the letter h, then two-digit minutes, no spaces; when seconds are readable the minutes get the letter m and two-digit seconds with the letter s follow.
1h37
